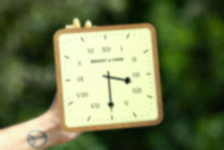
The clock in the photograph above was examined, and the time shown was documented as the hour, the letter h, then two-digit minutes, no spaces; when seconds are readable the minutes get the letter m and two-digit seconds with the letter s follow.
3h30
